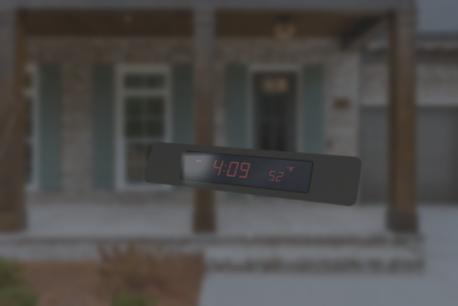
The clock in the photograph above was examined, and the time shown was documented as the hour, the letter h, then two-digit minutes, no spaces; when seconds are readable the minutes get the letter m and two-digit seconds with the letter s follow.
4h09
